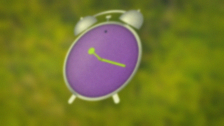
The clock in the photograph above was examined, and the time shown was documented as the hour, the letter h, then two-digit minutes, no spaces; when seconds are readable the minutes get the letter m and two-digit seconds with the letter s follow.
10h18
